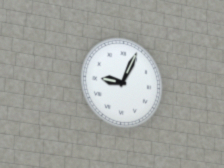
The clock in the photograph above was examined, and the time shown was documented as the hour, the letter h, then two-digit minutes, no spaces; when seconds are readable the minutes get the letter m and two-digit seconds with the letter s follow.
9h04
